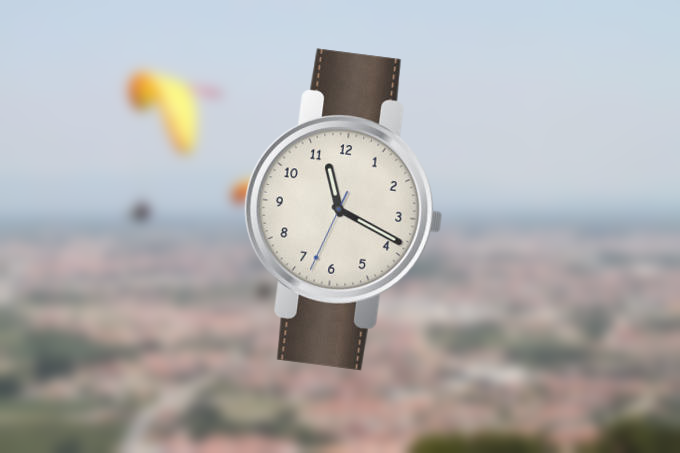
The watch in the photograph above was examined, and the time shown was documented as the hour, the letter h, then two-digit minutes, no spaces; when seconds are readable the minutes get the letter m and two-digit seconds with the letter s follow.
11h18m33s
